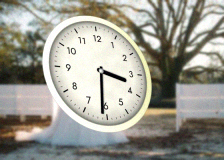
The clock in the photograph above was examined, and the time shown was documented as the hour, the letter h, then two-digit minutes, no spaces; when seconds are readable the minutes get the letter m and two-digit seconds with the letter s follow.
3h31
